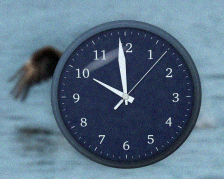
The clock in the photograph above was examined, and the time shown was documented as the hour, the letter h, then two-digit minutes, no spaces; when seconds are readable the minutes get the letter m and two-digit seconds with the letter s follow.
9h59m07s
